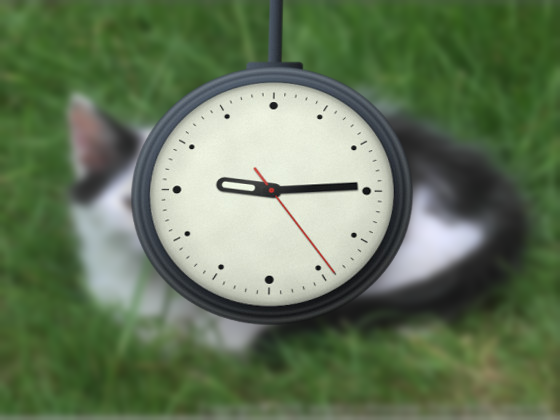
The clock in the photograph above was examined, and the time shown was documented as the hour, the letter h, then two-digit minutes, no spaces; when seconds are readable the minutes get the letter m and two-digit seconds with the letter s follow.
9h14m24s
